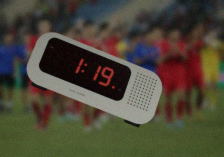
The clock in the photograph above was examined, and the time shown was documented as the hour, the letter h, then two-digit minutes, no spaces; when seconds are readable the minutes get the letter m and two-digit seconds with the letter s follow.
1h19
